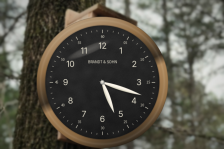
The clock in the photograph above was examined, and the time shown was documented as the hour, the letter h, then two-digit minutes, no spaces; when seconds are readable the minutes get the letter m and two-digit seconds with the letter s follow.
5h18
